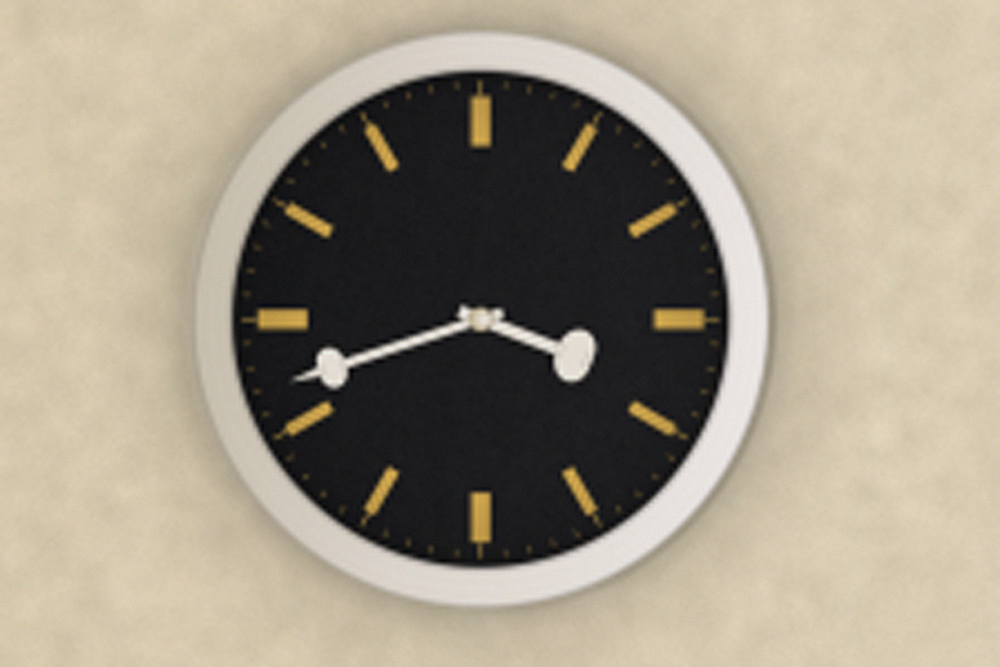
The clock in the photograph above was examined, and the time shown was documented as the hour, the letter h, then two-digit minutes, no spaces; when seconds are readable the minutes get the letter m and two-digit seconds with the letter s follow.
3h42
